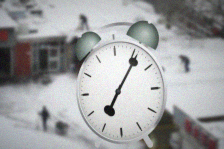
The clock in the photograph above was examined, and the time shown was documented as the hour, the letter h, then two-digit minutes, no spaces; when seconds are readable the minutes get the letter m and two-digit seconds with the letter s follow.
7h06
